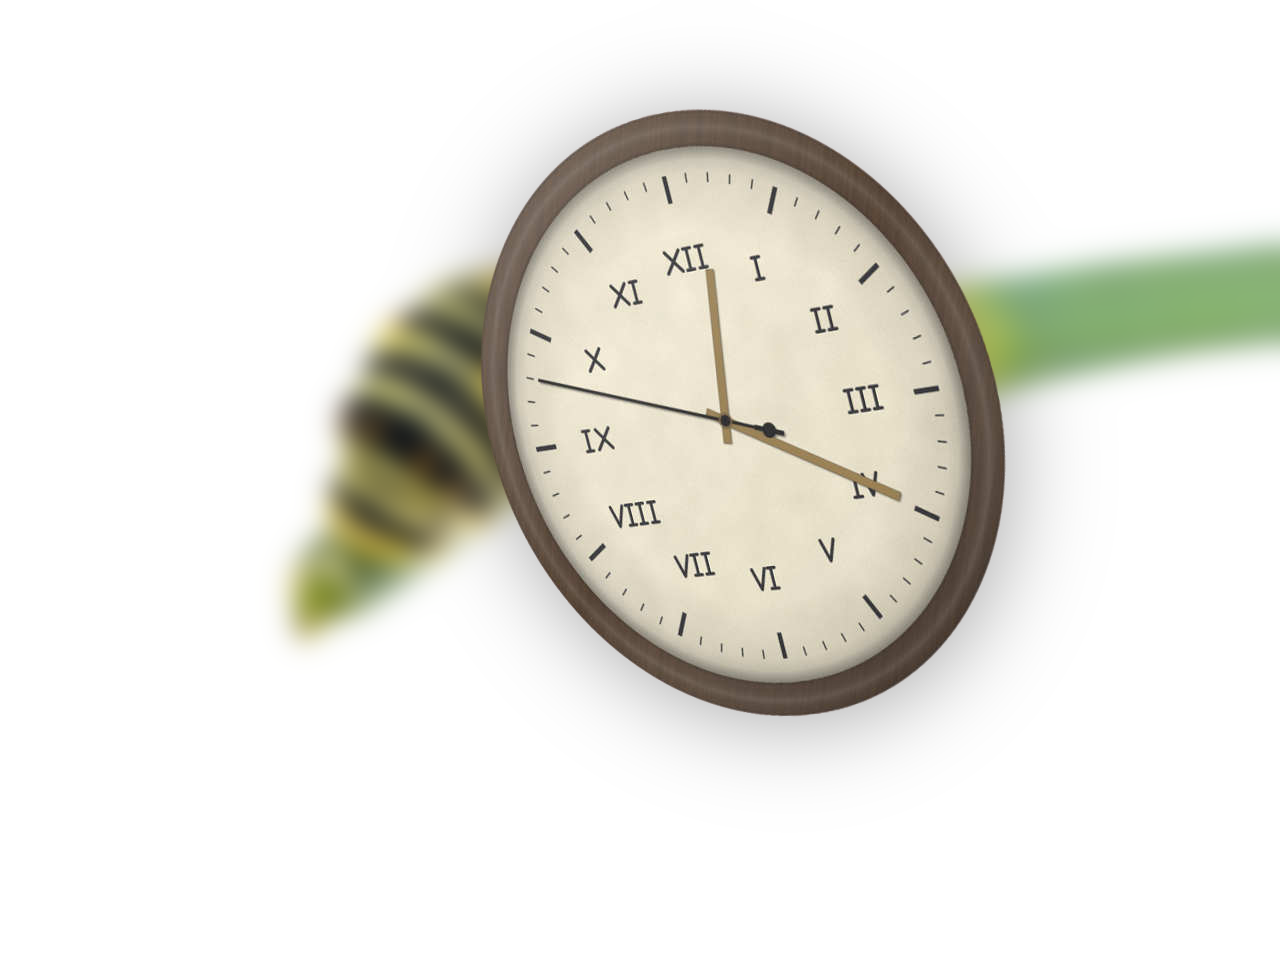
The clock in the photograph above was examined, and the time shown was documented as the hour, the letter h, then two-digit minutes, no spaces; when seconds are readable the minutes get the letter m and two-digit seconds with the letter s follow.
12h19m48s
